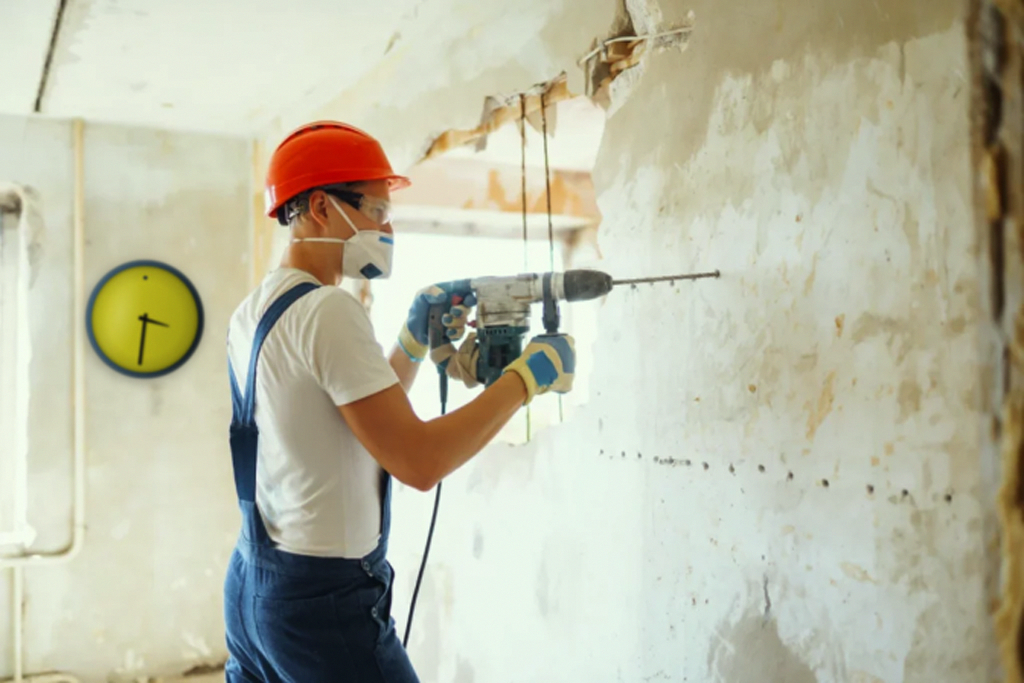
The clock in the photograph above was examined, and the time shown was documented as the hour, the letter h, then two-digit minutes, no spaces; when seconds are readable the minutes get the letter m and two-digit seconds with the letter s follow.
3h31
